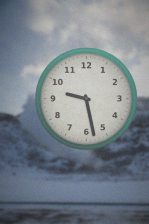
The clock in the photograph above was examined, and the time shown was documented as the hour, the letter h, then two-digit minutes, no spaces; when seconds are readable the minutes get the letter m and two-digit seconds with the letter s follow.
9h28
